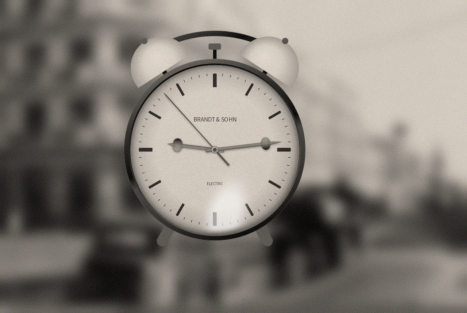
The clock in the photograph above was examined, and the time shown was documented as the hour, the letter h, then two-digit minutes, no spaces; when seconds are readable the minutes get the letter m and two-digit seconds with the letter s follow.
9h13m53s
